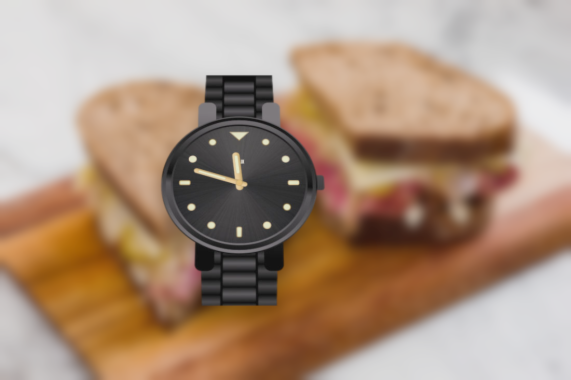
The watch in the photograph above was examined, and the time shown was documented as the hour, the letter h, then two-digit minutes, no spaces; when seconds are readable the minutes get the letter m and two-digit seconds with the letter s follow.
11h48
